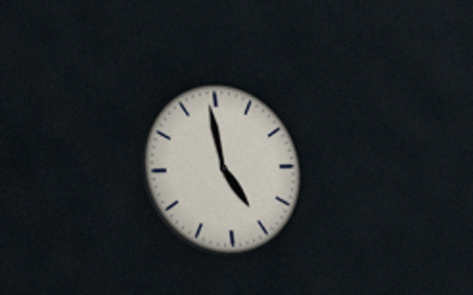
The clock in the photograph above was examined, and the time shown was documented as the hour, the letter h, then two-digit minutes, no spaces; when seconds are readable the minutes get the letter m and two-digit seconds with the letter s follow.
4h59
